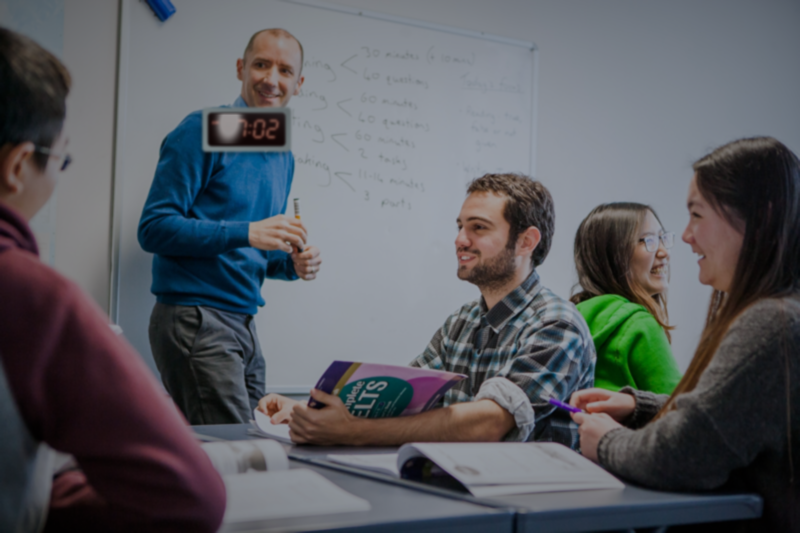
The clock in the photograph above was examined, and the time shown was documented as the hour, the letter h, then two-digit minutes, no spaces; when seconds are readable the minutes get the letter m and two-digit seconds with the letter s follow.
7h02
